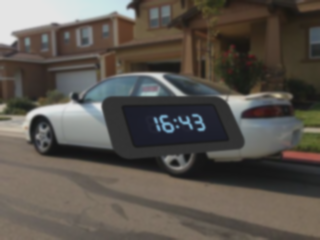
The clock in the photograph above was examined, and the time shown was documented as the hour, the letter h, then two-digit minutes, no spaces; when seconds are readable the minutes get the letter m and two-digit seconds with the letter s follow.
16h43
